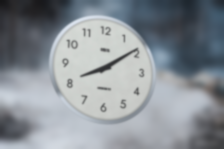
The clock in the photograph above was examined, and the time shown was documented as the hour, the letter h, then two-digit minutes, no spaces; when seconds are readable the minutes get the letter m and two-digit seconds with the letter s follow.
8h09
